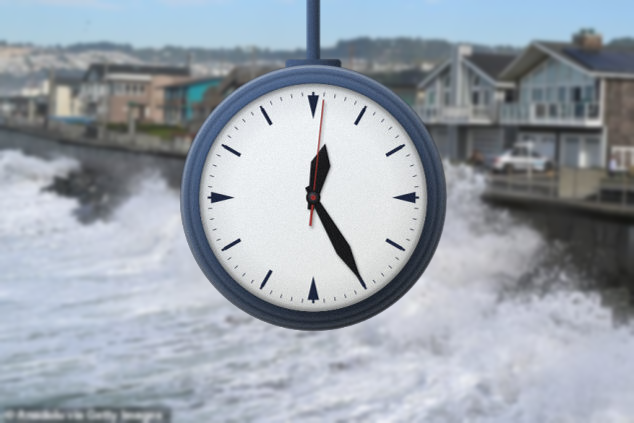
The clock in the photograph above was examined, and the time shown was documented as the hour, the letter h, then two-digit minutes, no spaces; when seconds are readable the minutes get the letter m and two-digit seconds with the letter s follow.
12h25m01s
